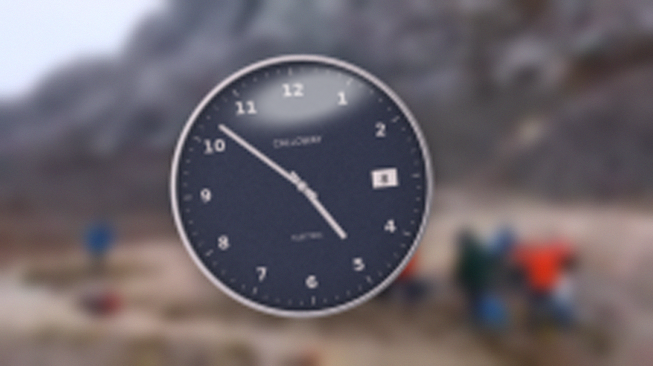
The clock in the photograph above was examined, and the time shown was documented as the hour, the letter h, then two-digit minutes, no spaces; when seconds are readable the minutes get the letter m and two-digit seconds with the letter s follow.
4h52
